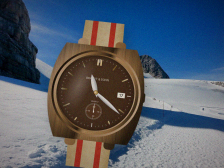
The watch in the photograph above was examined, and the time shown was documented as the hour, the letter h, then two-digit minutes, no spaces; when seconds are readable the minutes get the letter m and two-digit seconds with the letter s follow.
11h21
